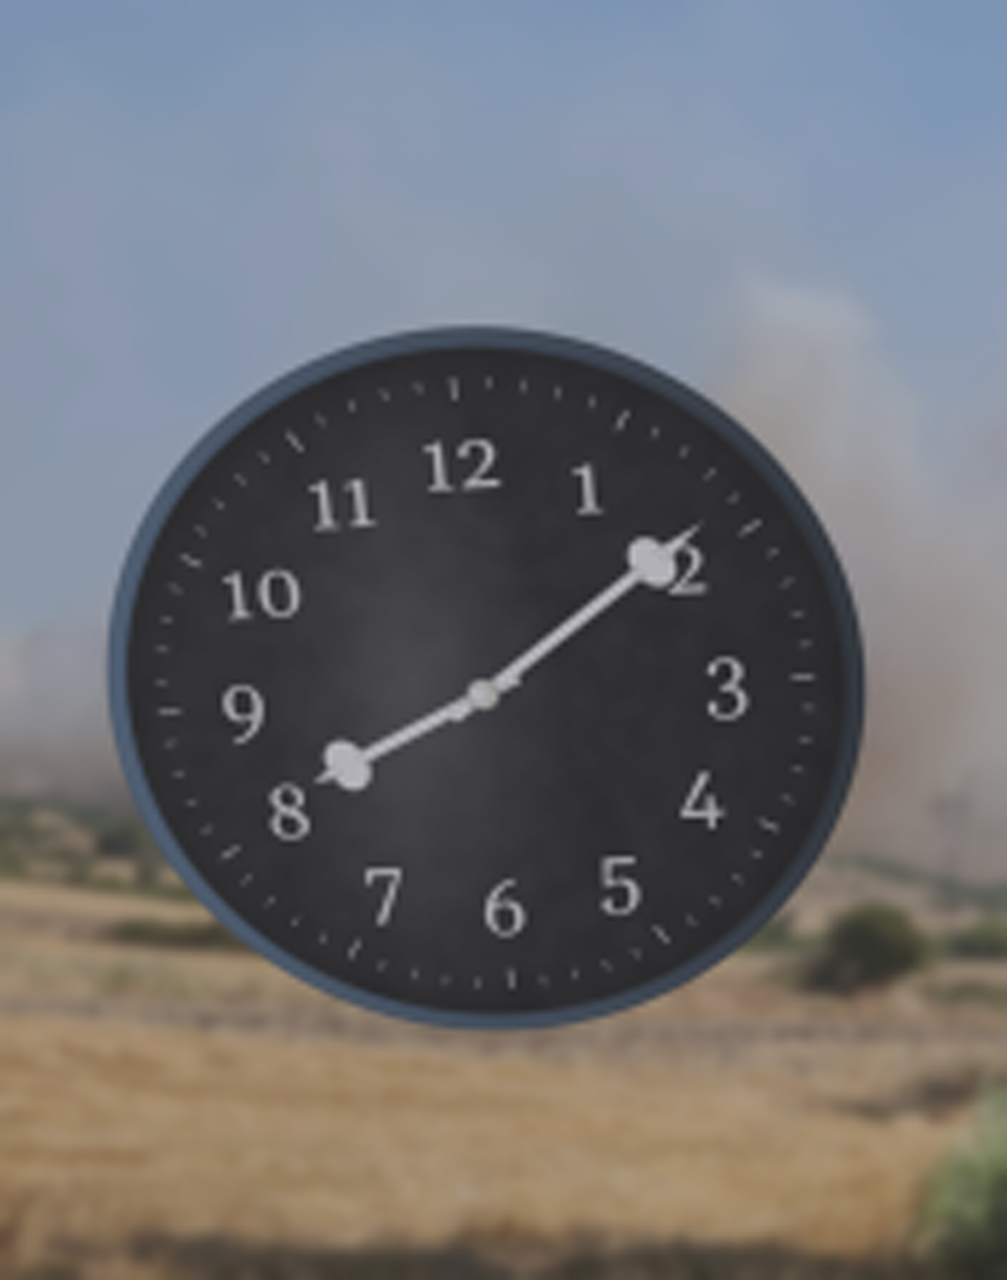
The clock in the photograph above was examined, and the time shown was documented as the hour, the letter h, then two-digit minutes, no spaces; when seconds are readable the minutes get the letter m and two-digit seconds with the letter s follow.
8h09
